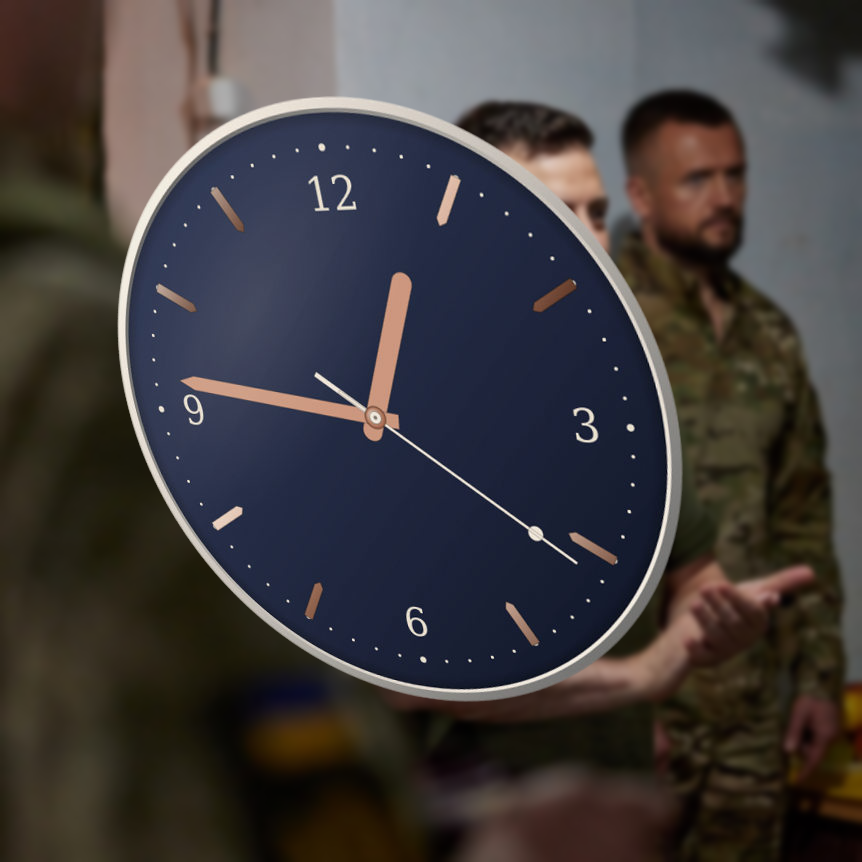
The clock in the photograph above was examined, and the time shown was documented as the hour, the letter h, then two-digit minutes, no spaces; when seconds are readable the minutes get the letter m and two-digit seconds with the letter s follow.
12h46m21s
